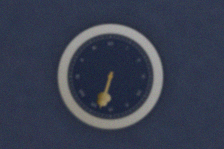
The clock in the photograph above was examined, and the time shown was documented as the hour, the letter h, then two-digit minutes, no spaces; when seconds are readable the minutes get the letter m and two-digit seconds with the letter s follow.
6h33
